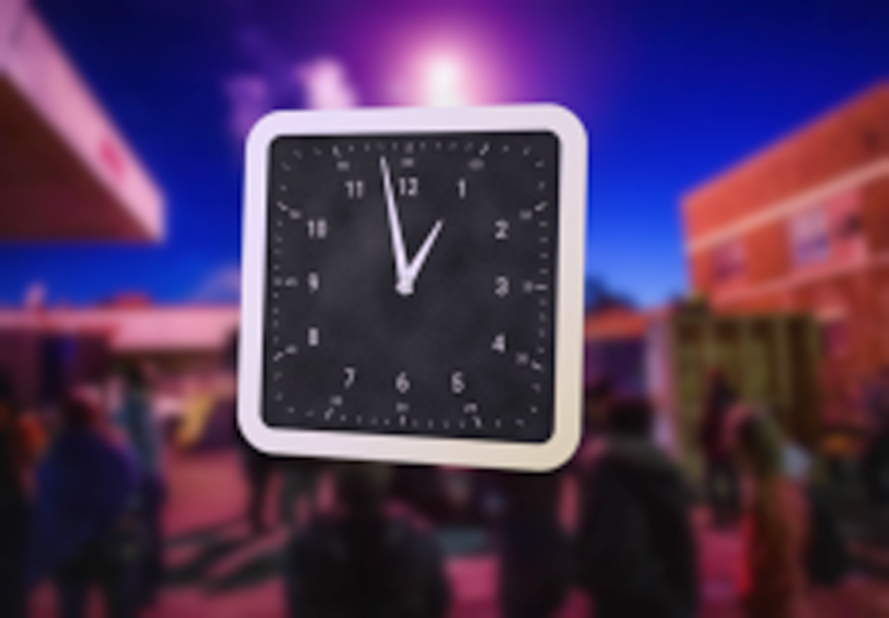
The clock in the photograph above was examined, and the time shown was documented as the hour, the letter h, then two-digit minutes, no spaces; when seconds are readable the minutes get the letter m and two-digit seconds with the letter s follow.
12h58
